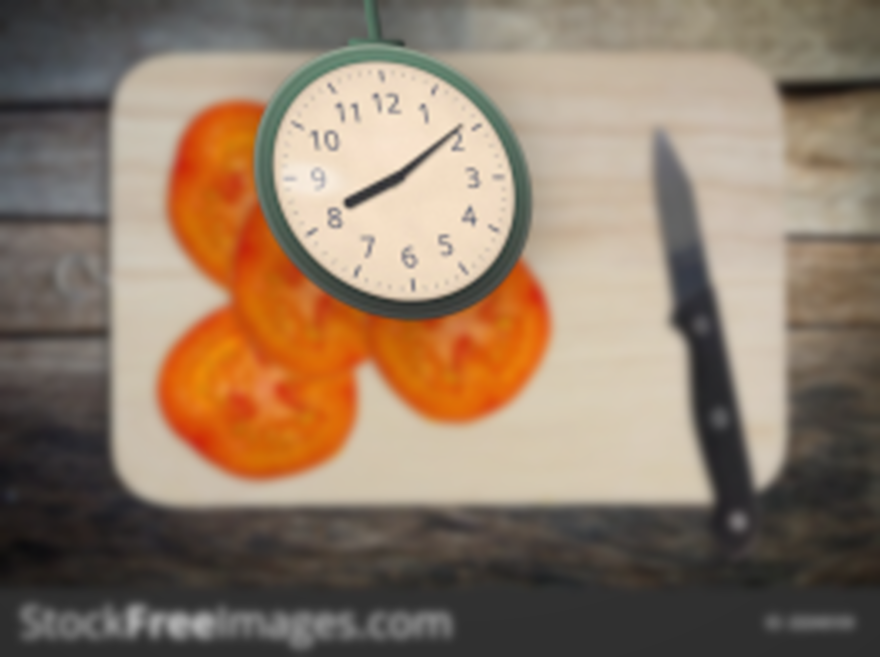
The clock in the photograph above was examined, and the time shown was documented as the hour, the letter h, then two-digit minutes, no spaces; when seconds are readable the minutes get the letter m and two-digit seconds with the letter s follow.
8h09
